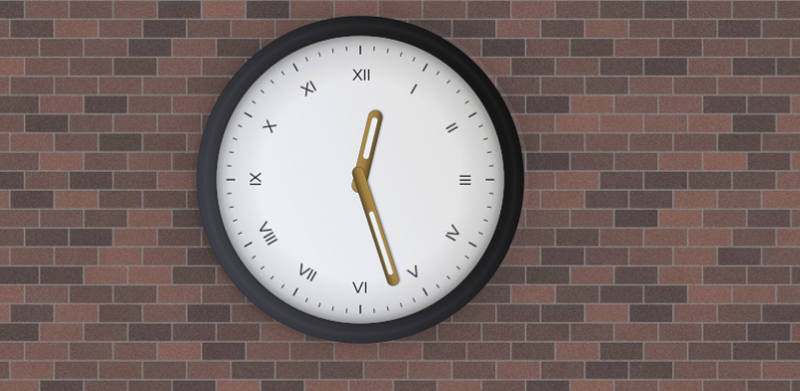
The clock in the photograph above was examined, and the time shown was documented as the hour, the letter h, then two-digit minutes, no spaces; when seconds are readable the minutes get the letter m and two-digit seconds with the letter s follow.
12h27
